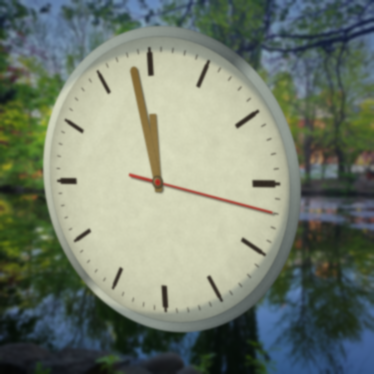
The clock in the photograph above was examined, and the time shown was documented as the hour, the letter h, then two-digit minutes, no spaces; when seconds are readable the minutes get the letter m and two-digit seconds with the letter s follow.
11h58m17s
